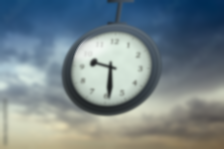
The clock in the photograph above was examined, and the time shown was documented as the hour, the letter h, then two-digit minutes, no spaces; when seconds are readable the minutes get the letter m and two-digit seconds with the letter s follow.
9h29
